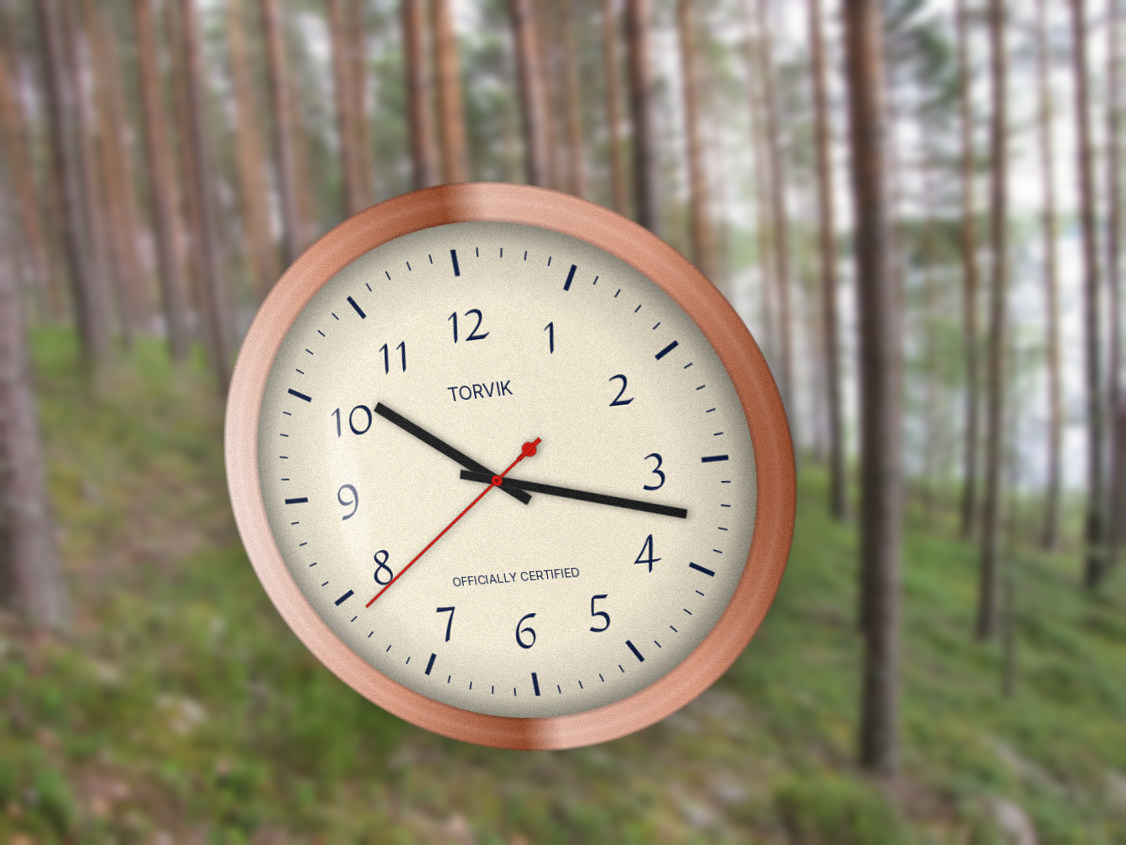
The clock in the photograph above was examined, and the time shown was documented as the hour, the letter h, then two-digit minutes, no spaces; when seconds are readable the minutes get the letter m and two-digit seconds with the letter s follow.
10h17m39s
